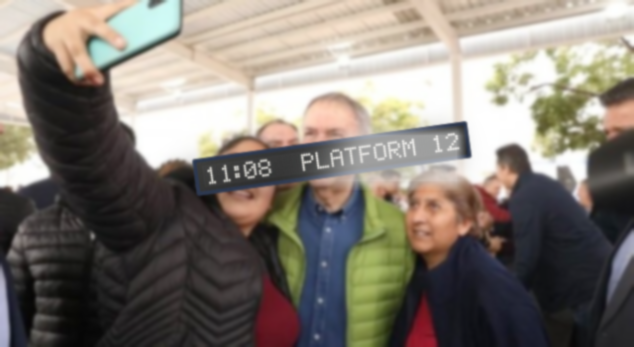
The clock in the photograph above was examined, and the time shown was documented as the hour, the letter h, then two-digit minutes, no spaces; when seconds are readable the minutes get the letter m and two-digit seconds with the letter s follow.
11h08
